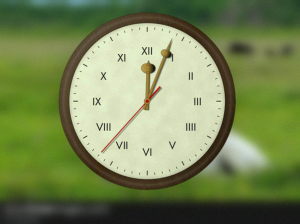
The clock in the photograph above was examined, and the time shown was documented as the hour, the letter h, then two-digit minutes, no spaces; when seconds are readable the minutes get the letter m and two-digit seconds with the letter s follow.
12h03m37s
